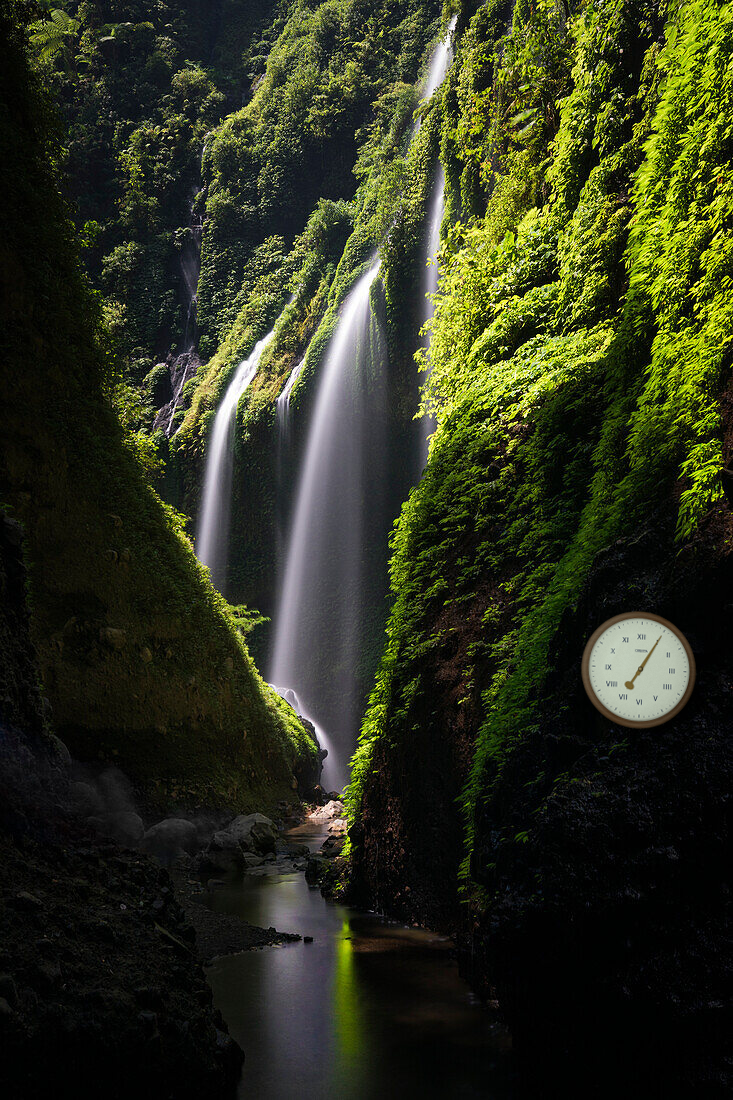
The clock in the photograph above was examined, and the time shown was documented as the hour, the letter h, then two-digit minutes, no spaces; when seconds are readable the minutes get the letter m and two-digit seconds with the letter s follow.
7h05
